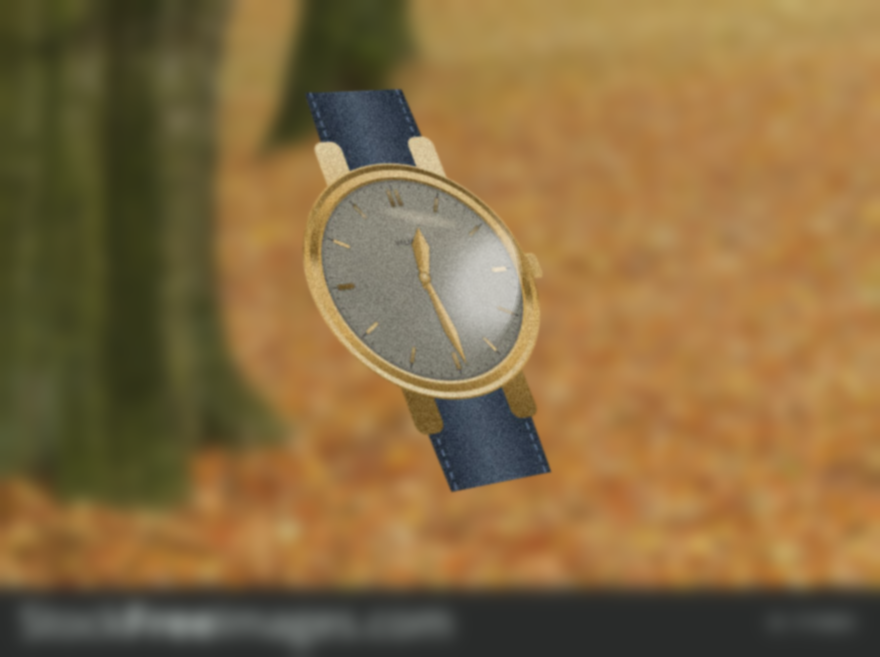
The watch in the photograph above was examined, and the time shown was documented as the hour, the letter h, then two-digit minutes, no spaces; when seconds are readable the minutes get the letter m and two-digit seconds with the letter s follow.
12h29
